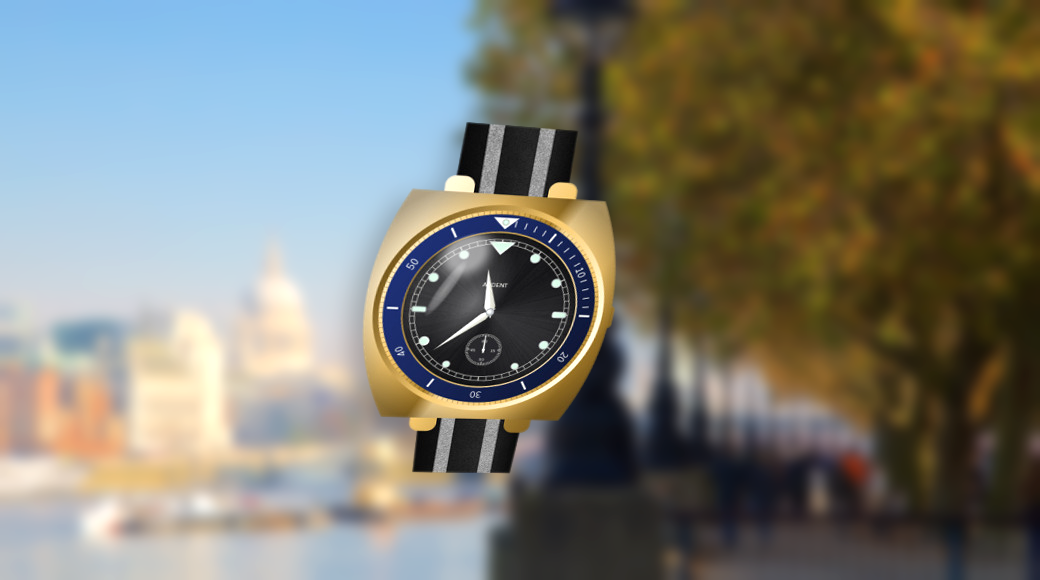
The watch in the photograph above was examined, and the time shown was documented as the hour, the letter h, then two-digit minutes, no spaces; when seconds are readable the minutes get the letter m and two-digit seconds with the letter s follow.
11h38
